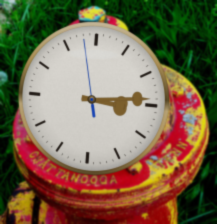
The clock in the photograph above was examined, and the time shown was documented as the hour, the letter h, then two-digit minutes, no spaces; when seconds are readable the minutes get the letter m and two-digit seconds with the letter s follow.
3h13m58s
